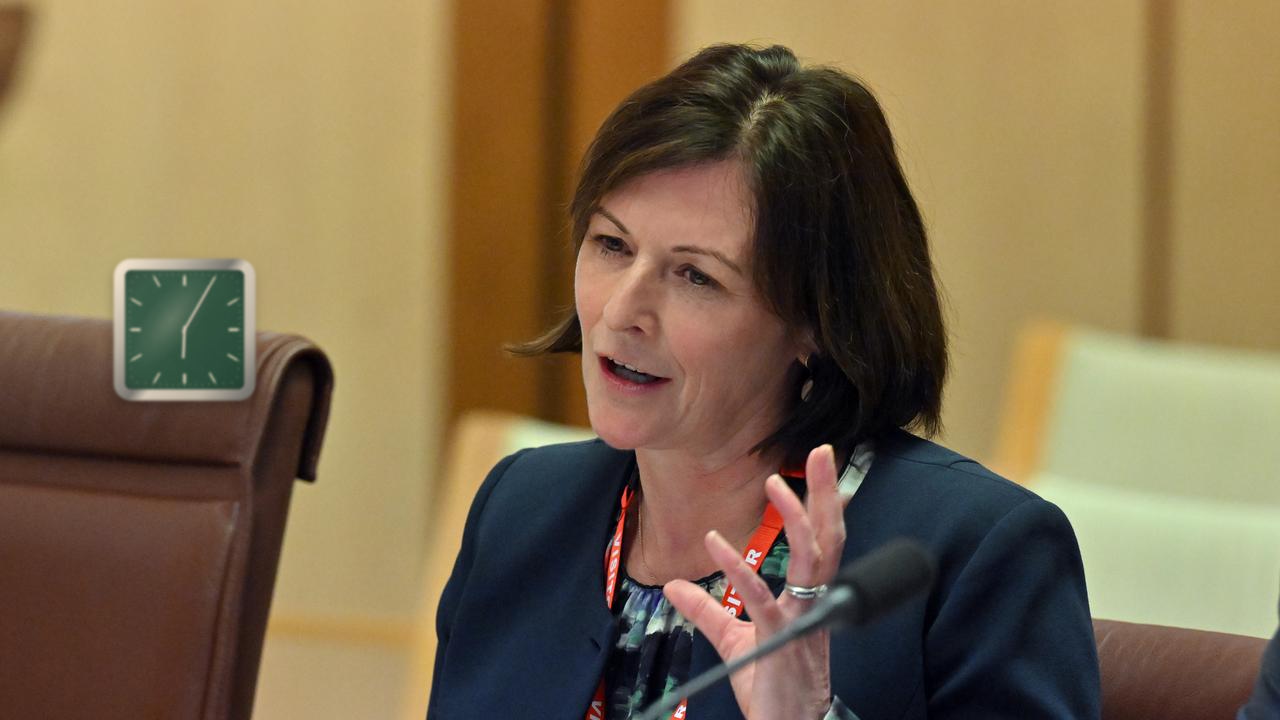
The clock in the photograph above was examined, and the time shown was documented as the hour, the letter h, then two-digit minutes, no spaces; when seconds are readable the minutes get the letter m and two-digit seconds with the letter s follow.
6h05
